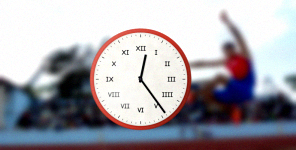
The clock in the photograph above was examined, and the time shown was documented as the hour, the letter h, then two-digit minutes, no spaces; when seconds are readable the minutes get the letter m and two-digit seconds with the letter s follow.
12h24
